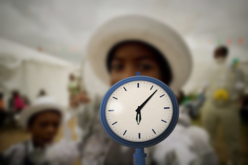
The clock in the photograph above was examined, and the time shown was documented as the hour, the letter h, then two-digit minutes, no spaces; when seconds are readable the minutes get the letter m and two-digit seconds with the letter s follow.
6h07
